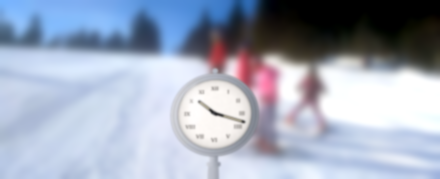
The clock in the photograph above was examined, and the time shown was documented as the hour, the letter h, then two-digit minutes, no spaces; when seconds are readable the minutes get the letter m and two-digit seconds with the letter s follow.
10h18
